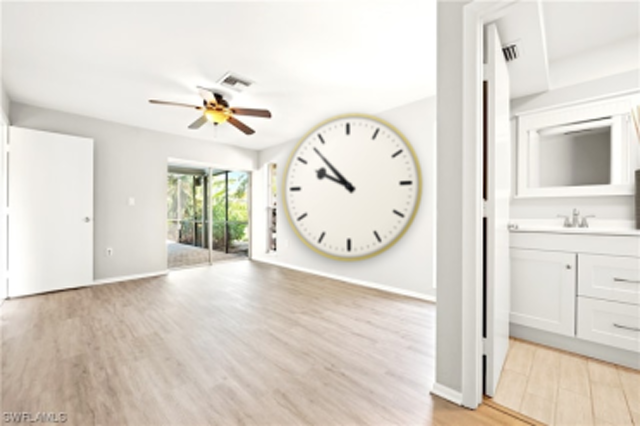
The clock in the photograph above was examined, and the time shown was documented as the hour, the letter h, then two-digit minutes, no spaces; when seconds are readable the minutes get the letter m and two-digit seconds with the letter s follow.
9h53
